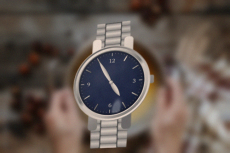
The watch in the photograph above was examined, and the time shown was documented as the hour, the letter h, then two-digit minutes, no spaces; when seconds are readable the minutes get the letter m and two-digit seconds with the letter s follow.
4h55
